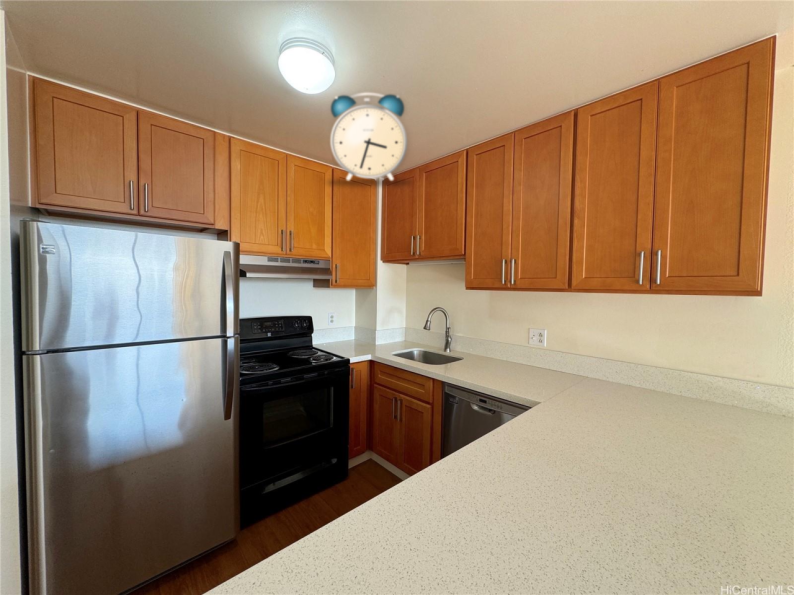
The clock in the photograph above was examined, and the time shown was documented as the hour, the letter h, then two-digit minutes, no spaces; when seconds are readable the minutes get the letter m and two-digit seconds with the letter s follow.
3h33
